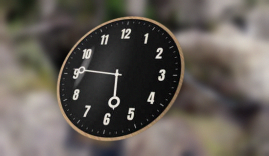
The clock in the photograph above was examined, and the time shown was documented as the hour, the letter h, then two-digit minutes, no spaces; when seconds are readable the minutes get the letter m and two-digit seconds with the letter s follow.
5h46
